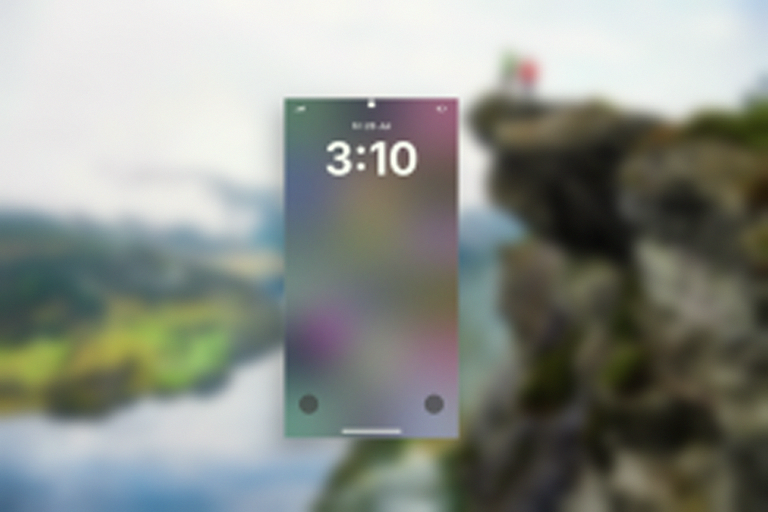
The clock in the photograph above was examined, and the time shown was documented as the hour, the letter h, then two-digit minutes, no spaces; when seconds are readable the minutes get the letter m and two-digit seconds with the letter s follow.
3h10
